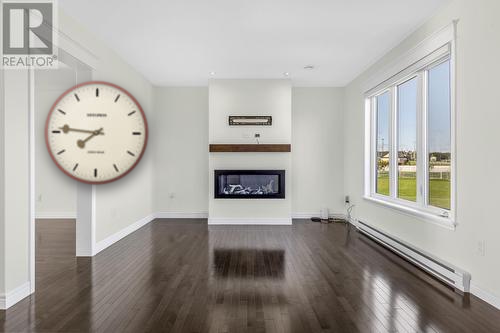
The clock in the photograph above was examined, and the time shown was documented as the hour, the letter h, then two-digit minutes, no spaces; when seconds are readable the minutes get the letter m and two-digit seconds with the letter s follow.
7h46
